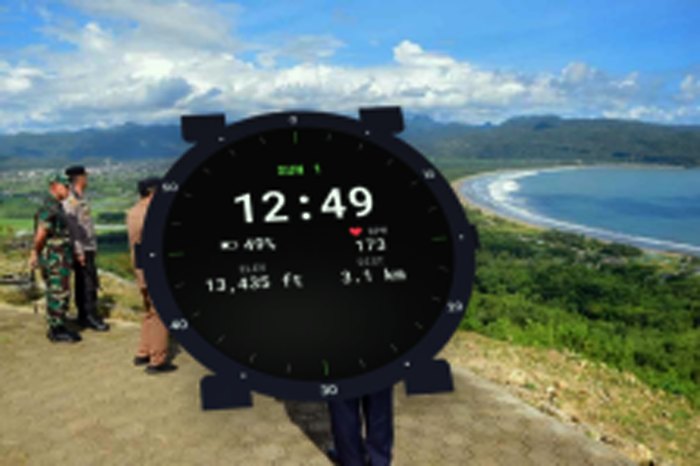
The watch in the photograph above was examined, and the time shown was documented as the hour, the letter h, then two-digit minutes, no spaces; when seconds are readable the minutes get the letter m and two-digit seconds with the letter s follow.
12h49
